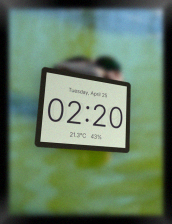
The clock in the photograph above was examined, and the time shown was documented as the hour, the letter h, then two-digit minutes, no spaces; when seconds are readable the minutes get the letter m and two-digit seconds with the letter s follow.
2h20
